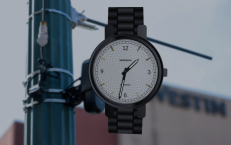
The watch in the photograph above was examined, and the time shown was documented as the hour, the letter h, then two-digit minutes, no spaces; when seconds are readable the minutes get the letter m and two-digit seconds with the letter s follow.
1h32
